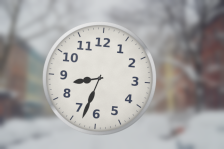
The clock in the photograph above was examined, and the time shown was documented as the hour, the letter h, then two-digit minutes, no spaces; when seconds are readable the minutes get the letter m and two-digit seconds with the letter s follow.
8h33
